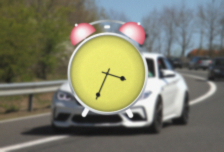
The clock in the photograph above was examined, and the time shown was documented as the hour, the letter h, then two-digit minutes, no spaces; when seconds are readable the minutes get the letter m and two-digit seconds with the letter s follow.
3h34
